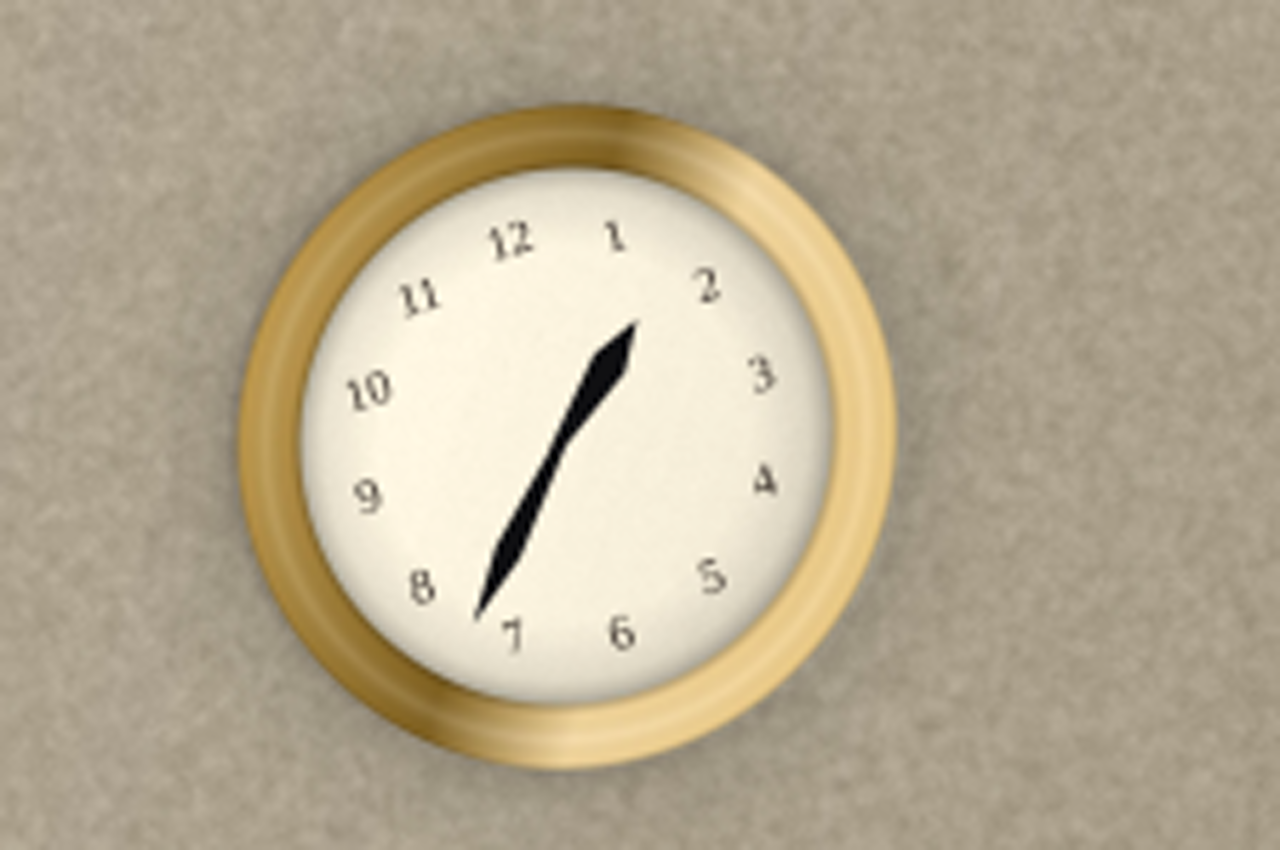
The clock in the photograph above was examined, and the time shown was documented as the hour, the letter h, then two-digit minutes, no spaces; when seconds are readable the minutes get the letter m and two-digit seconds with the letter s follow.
1h37
